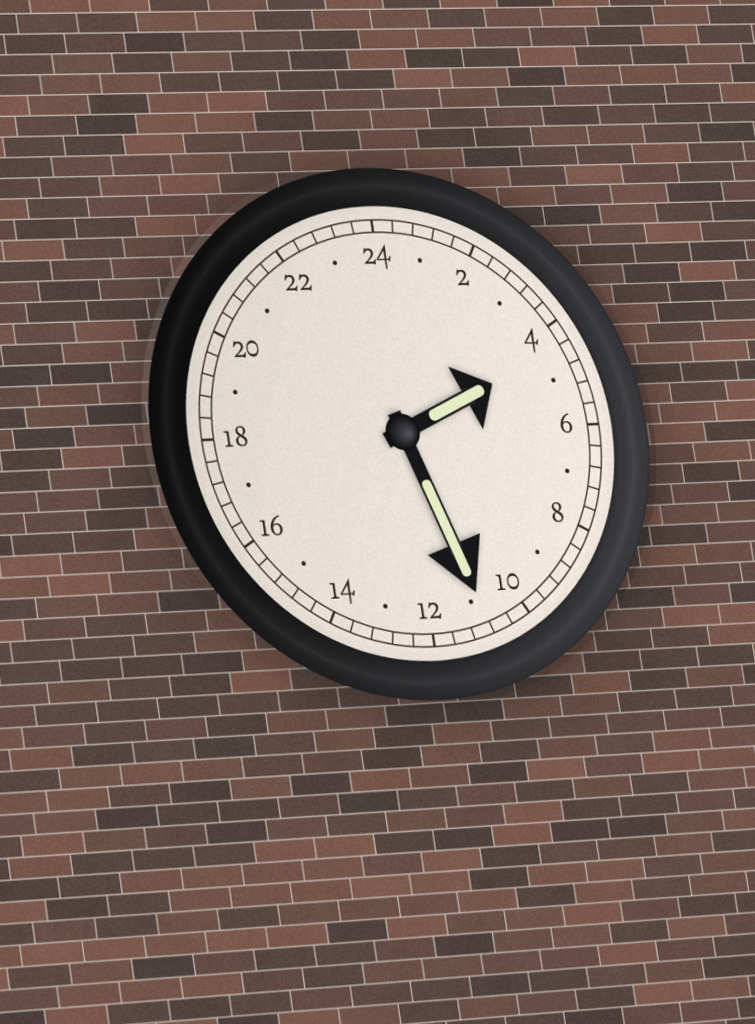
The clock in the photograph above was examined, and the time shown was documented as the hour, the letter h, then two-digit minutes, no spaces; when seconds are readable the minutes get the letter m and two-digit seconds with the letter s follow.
4h27
